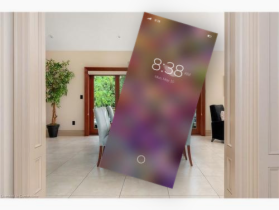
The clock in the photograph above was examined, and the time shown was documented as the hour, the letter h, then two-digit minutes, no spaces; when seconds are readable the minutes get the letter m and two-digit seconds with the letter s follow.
8h38
